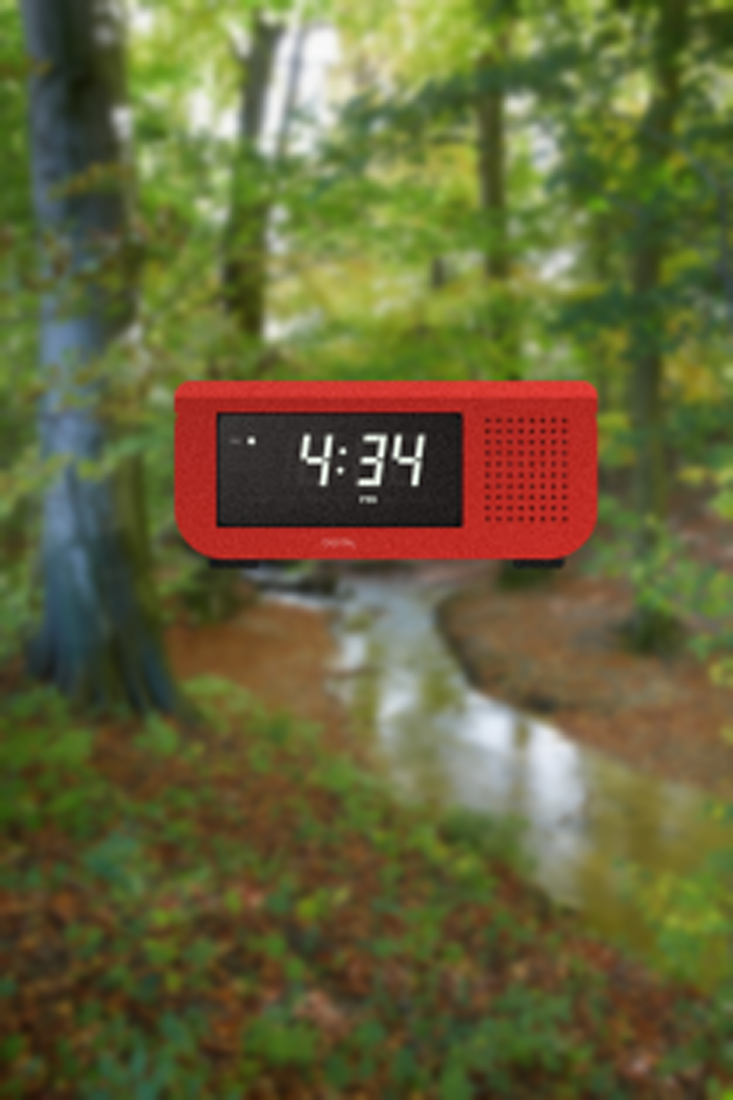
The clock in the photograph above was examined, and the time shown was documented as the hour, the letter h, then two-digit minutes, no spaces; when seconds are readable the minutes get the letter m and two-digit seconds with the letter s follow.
4h34
